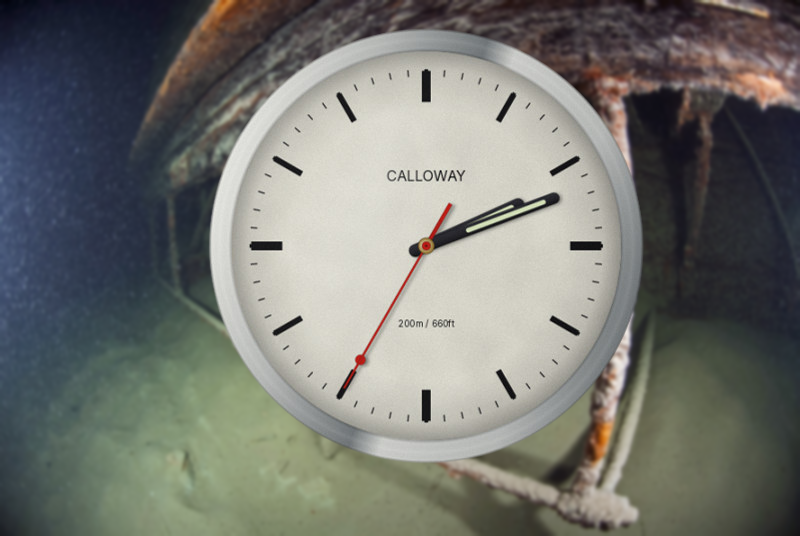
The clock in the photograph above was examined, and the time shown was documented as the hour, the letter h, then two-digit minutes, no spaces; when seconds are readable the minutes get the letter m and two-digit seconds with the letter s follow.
2h11m35s
